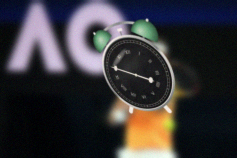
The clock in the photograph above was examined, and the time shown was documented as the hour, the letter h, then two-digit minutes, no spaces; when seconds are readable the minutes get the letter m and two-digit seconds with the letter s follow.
3h49
